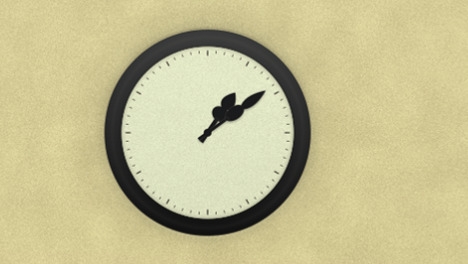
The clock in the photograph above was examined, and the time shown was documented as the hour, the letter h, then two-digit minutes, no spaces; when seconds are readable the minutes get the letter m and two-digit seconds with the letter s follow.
1h09
